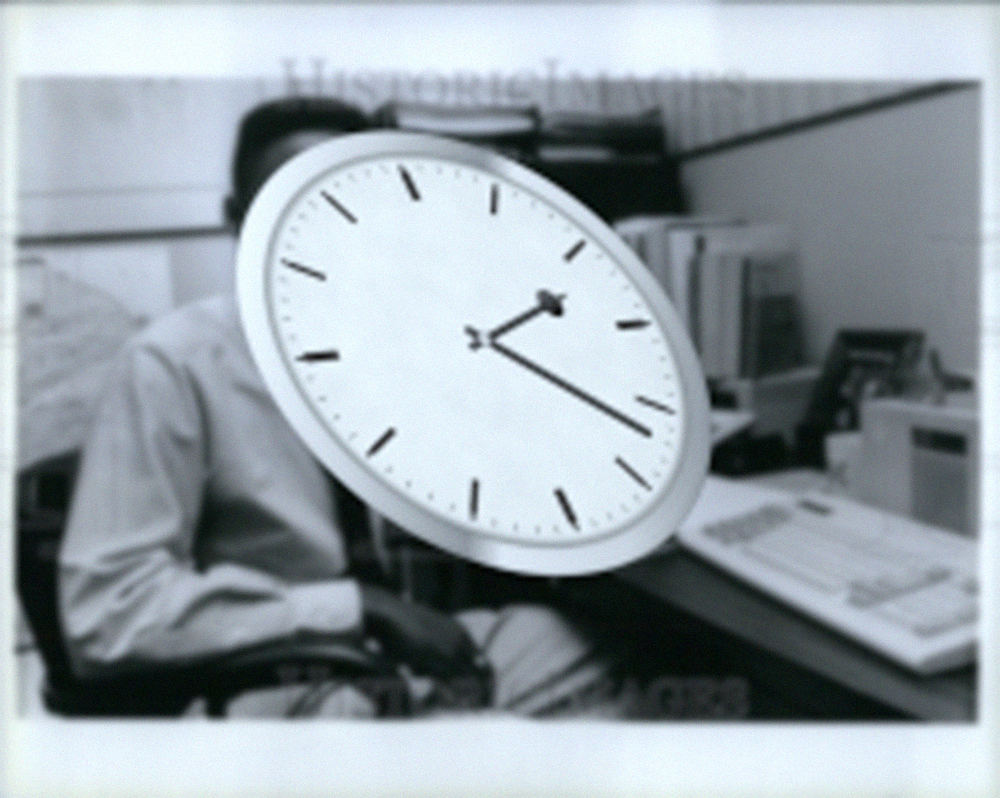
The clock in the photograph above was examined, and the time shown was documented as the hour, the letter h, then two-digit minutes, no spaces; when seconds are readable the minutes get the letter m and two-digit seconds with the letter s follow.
2h22
